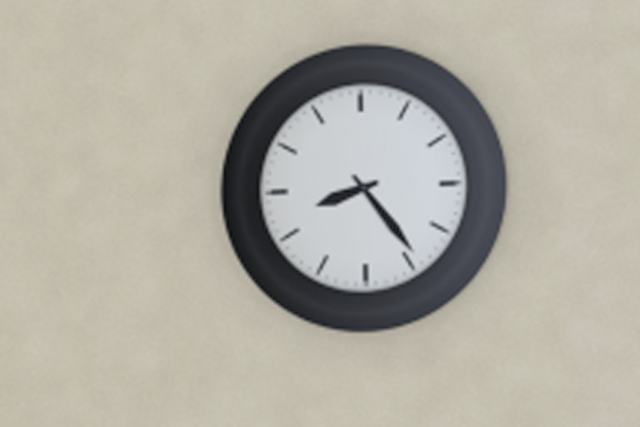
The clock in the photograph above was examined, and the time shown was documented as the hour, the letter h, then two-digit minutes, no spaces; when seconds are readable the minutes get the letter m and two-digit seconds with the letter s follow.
8h24
